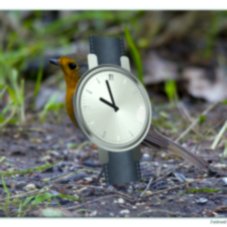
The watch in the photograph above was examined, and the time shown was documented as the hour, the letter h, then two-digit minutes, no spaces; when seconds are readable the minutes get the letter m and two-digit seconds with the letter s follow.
9h58
